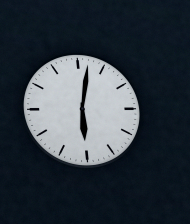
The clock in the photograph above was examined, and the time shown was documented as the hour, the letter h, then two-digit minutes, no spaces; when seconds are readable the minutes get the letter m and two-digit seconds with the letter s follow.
6h02
